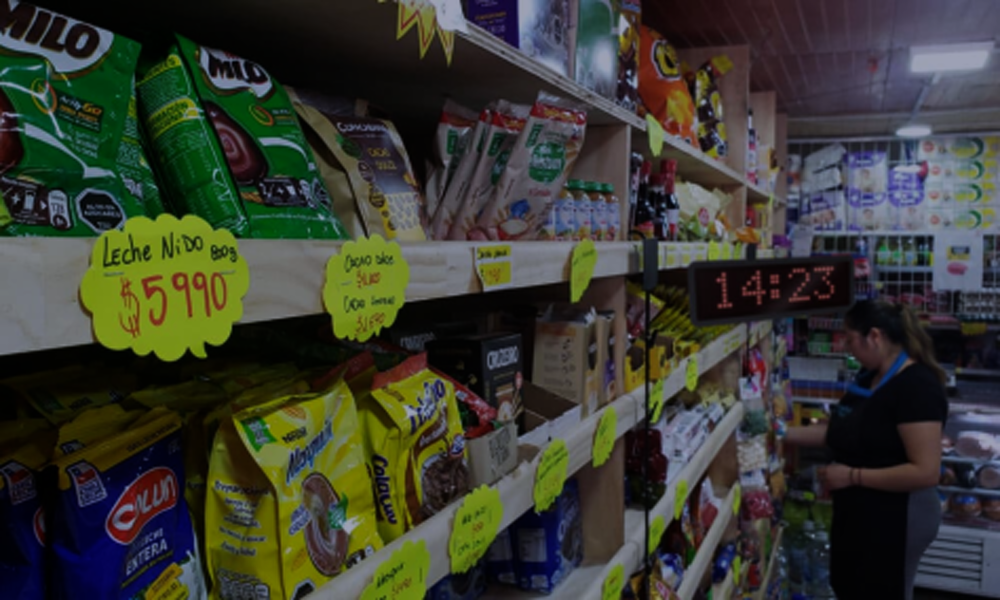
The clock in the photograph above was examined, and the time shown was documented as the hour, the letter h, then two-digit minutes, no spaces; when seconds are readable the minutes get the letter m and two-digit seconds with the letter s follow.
14h23
